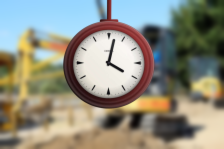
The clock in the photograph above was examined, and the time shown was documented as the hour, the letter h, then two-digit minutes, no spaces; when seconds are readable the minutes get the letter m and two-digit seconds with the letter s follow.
4h02
